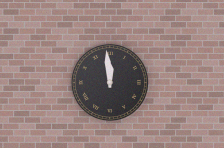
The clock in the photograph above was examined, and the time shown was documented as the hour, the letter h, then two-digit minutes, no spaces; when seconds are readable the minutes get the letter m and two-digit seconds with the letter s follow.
11h59
